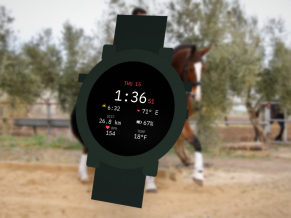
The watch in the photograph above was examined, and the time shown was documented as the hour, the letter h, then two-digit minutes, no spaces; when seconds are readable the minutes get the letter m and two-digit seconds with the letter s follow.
1h36
